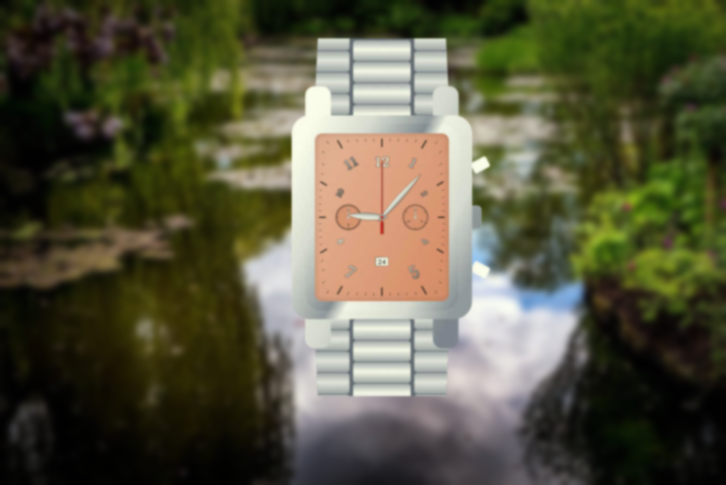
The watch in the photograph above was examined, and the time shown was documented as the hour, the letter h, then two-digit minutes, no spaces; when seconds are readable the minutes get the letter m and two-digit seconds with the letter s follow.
9h07
